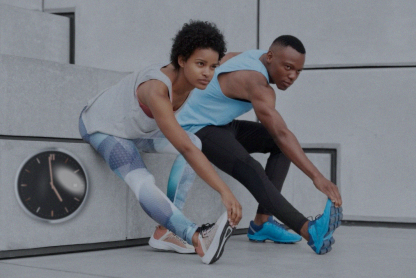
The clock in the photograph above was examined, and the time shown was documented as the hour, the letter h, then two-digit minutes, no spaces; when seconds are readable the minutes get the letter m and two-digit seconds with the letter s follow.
4h59
